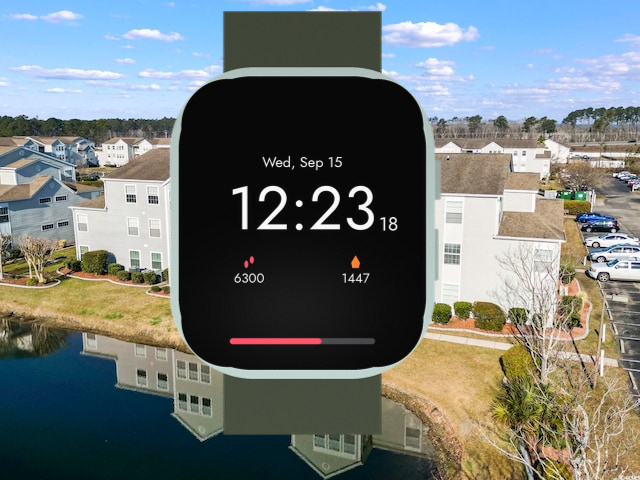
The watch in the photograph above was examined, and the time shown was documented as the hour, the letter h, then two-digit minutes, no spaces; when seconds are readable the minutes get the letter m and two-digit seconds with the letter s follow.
12h23m18s
